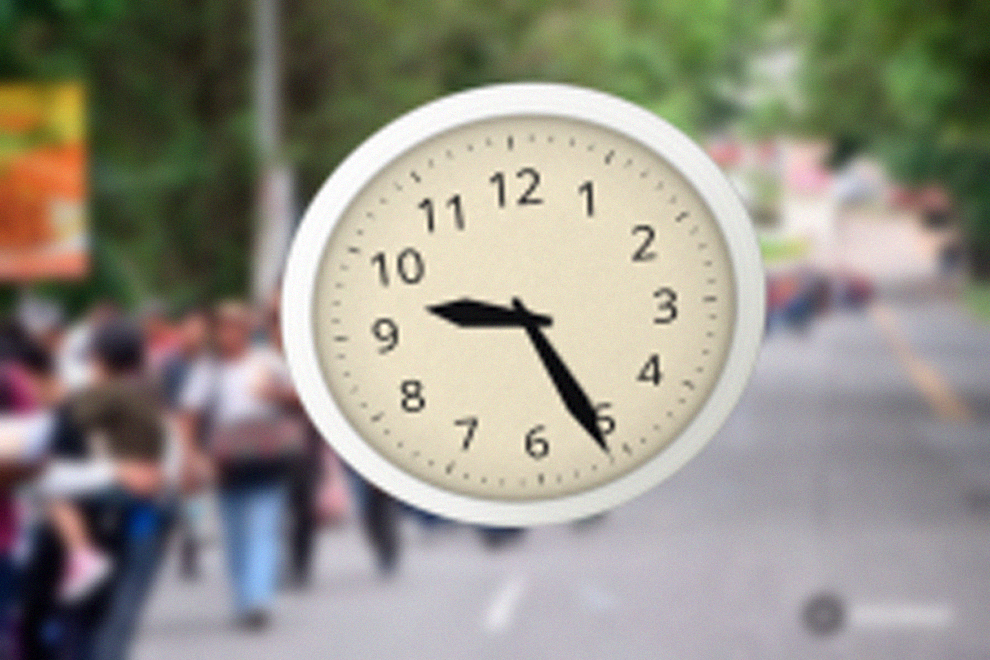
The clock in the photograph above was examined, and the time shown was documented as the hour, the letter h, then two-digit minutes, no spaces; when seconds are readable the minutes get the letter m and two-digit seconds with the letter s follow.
9h26
